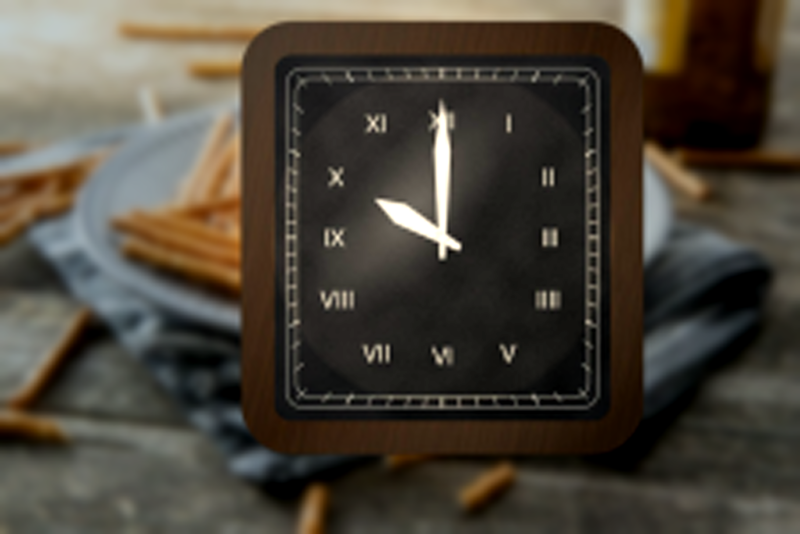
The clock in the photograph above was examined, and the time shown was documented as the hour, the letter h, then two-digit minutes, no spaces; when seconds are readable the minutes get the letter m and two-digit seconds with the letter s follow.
10h00
